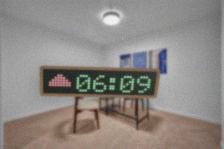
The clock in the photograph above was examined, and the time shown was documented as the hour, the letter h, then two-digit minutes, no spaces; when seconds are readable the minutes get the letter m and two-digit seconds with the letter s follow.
6h09
